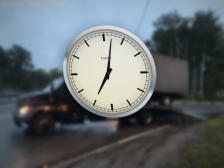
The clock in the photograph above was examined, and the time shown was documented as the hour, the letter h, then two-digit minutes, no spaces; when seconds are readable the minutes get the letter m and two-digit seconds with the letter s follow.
7h02
